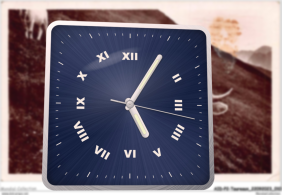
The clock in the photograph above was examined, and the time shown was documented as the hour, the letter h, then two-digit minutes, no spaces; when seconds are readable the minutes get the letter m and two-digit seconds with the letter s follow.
5h05m17s
